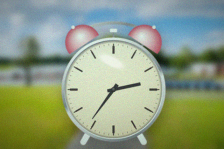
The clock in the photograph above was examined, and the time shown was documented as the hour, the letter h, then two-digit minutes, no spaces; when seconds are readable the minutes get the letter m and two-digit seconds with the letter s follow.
2h36
